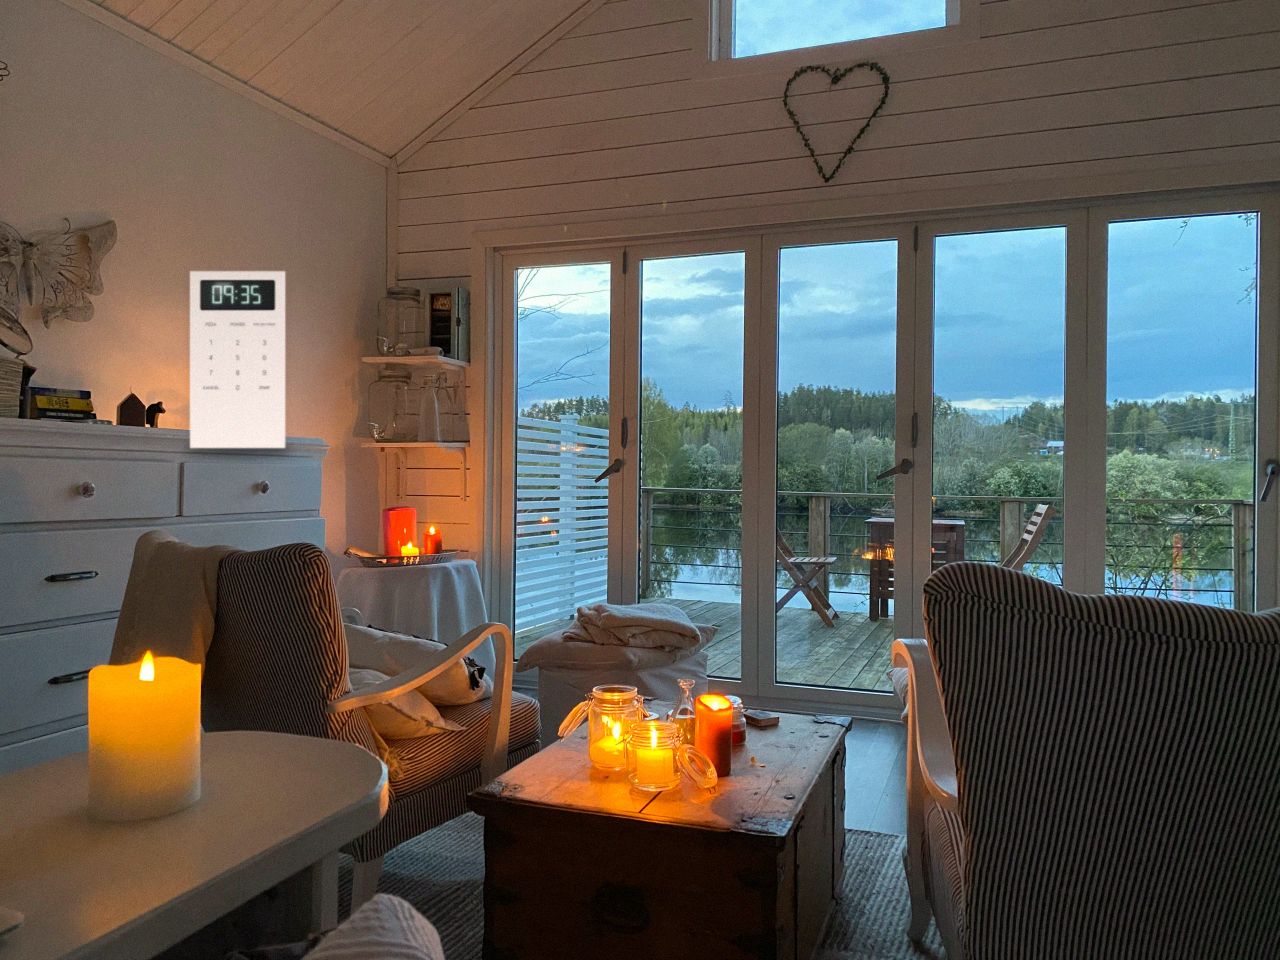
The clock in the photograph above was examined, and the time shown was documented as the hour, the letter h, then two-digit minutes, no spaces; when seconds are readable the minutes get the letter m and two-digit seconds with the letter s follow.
9h35
